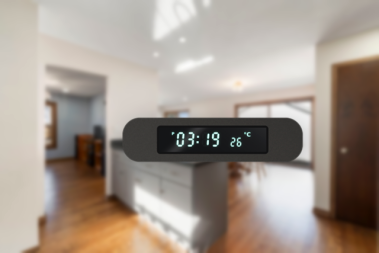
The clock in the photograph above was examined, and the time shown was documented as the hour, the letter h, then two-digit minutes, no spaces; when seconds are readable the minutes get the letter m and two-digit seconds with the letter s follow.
3h19
